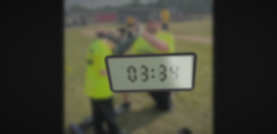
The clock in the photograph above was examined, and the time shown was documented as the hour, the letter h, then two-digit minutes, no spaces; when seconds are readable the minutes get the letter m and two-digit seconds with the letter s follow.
3h34
